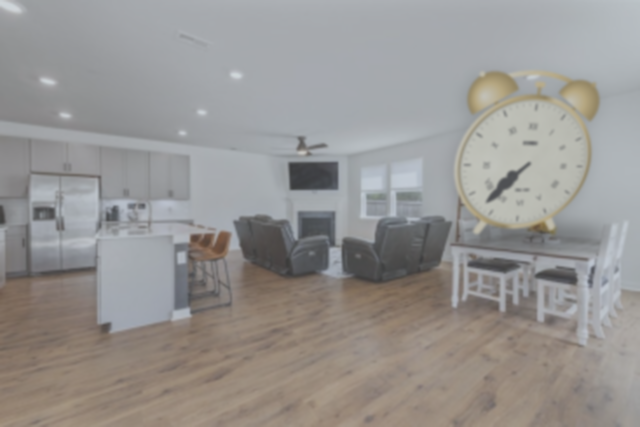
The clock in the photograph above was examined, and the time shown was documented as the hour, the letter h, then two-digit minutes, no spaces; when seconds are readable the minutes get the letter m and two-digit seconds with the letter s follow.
7h37
